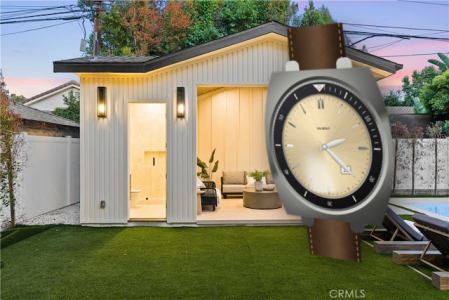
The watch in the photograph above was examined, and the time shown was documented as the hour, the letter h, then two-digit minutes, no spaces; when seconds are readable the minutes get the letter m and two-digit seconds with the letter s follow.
2h22
